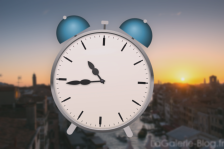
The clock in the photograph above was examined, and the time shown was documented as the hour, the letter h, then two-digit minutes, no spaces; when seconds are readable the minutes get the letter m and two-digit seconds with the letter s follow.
10h44
